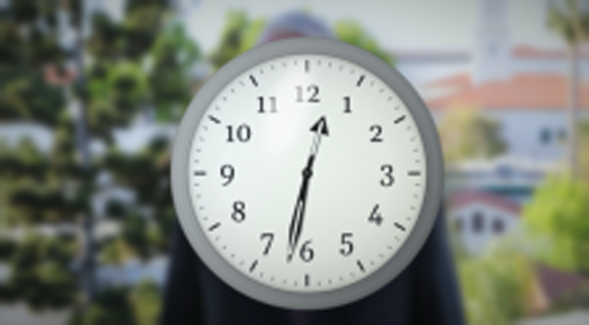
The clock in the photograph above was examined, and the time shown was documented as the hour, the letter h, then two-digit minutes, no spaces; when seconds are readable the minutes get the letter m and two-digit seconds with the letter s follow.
12h32
